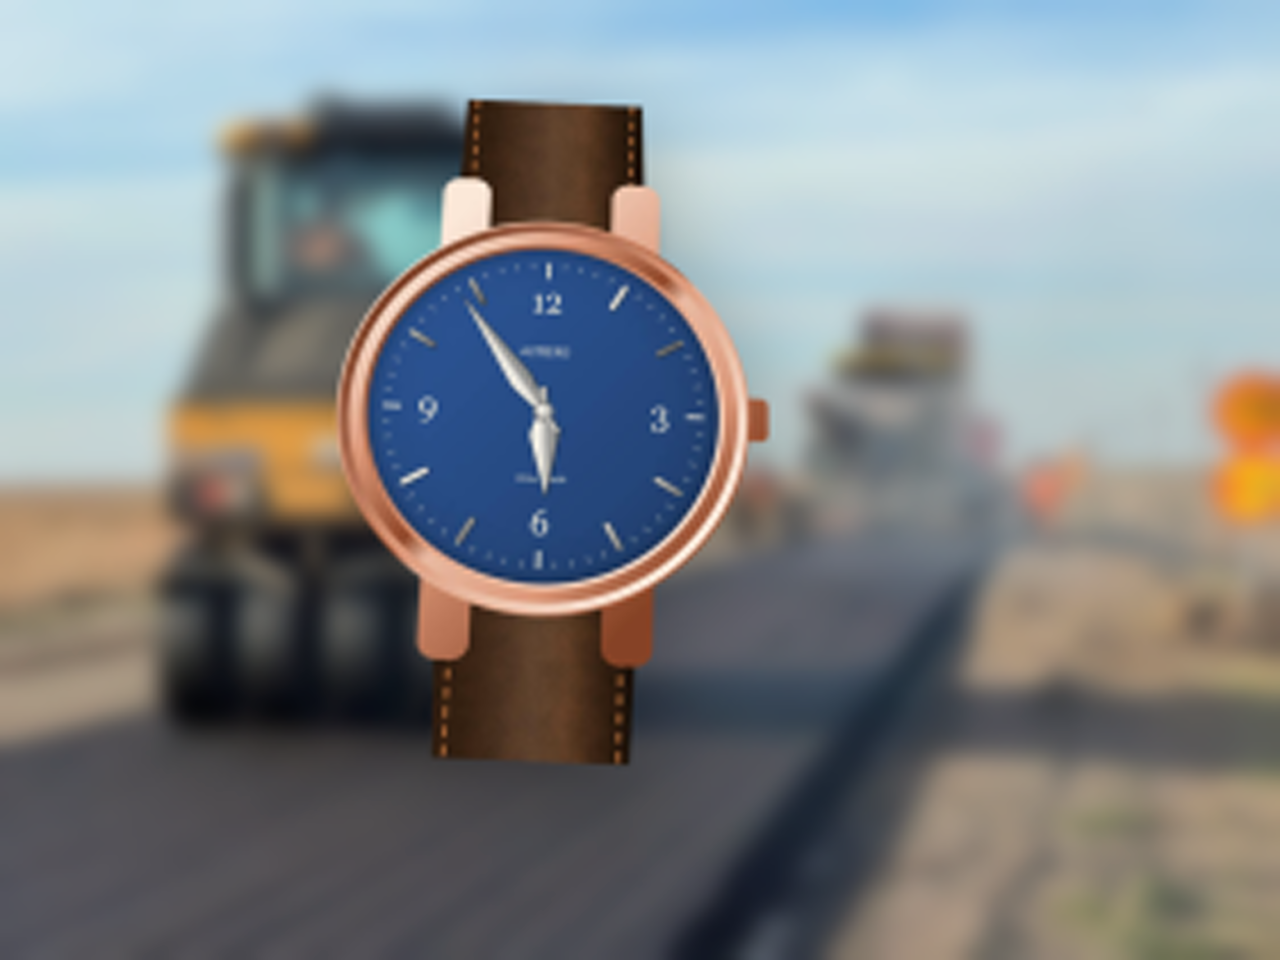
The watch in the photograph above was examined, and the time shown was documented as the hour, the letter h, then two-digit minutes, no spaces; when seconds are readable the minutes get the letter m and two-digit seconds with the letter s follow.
5h54
